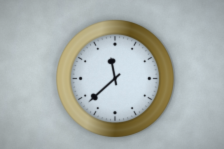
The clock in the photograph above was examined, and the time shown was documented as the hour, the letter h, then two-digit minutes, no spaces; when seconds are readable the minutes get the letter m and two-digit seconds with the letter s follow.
11h38
